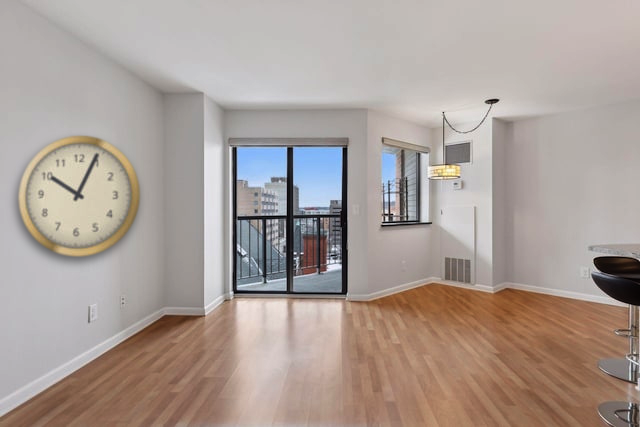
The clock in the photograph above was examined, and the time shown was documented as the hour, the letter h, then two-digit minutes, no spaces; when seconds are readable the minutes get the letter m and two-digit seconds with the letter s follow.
10h04
